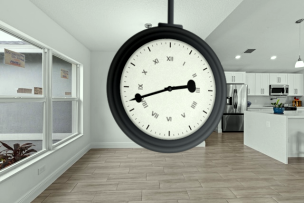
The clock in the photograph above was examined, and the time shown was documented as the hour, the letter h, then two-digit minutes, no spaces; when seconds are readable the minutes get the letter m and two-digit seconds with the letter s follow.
2h42
